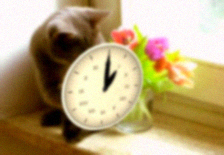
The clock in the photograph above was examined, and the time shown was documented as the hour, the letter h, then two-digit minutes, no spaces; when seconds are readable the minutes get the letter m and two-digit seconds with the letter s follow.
1h00
